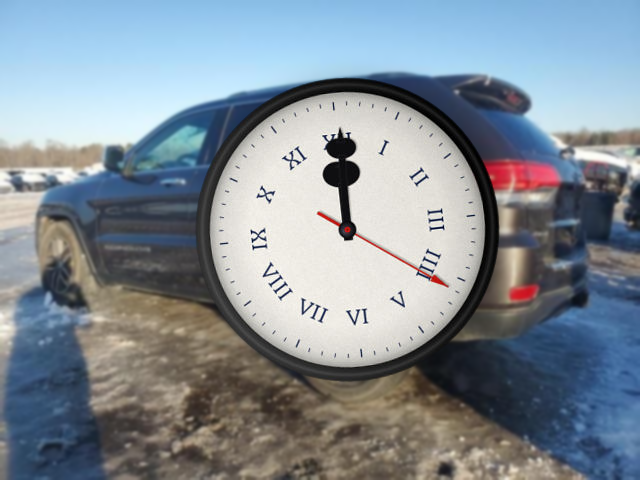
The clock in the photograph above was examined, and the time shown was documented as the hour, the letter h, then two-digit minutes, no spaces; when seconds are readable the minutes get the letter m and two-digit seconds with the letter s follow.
12h00m21s
